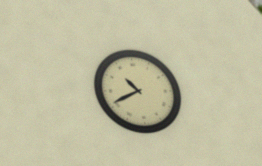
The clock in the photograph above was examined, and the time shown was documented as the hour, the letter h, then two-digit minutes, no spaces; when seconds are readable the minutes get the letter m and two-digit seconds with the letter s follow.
10h41
